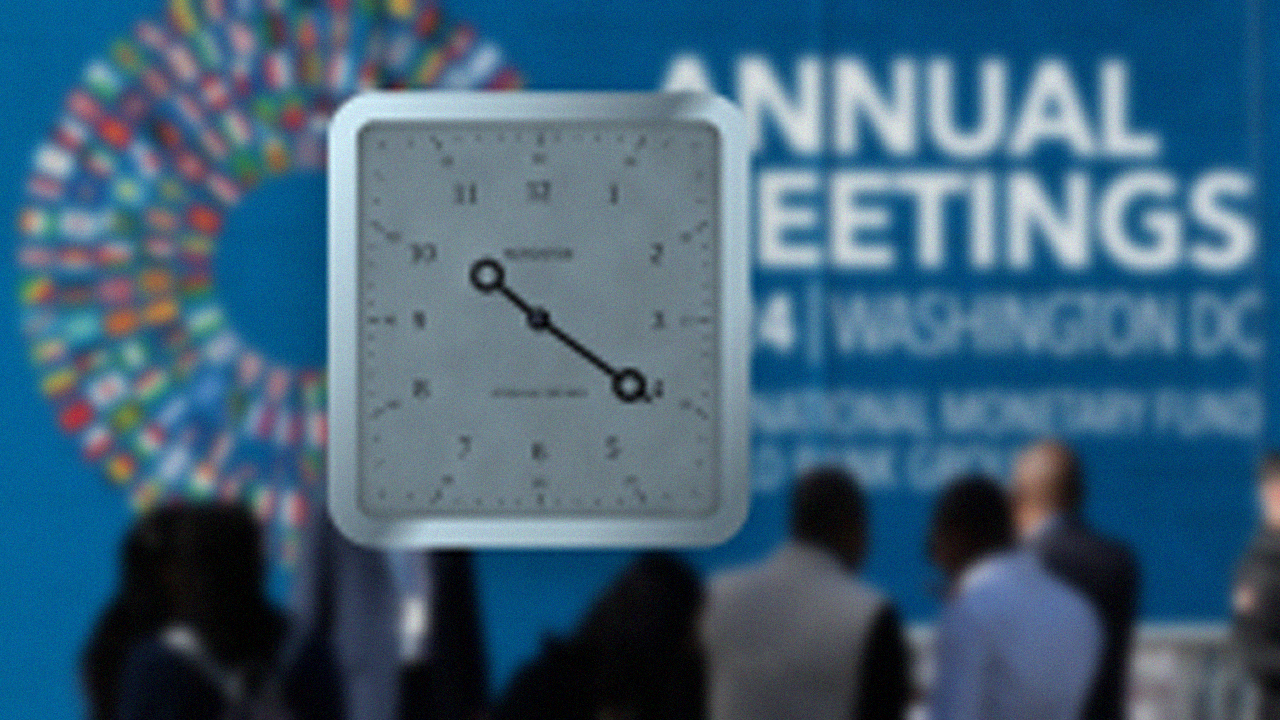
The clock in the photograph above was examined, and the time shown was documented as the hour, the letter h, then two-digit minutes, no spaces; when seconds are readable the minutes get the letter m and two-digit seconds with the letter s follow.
10h21
